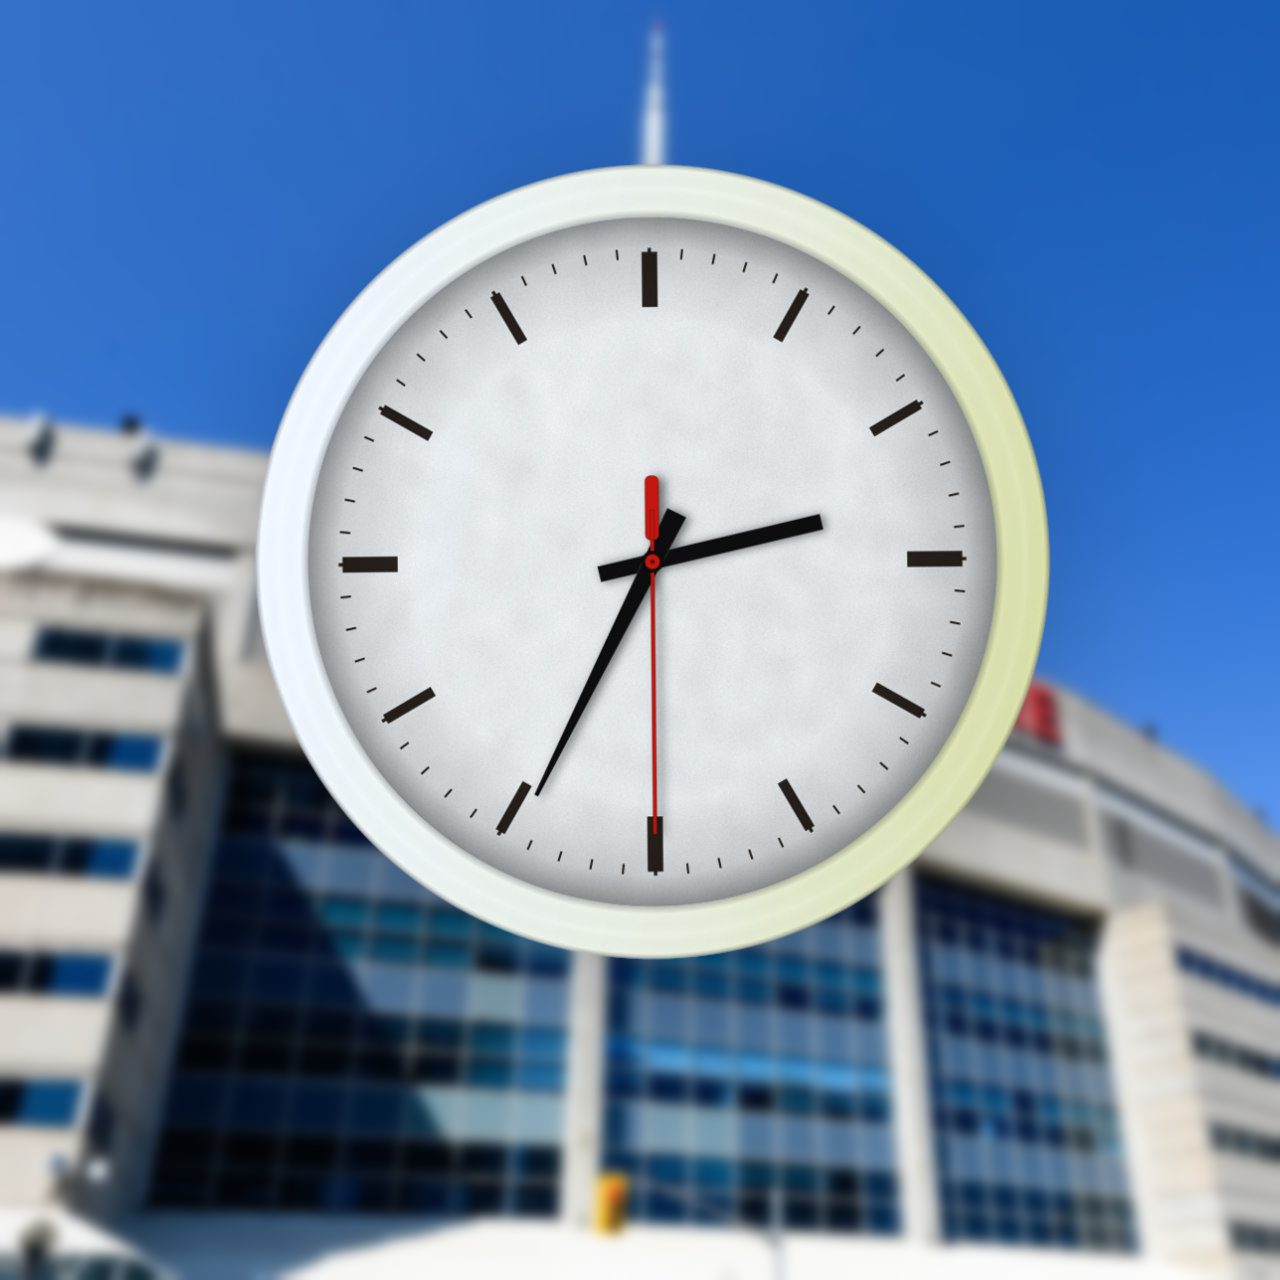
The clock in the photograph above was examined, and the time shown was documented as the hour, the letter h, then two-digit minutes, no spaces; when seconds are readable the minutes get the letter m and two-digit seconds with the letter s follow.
2h34m30s
